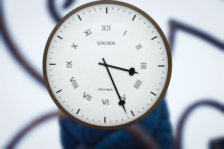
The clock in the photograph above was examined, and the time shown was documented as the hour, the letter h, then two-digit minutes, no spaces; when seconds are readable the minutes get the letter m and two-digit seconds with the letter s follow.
3h26
